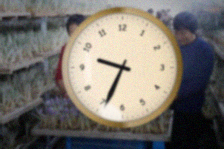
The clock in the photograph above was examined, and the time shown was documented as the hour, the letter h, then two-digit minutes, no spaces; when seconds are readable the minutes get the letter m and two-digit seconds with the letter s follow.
9h34
